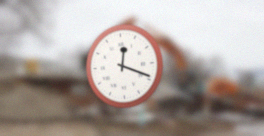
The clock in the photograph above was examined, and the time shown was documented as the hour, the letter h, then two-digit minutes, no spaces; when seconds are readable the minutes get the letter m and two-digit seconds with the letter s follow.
12h19
